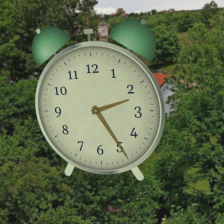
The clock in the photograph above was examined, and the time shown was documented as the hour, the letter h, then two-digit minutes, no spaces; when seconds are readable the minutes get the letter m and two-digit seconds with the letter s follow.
2h25
